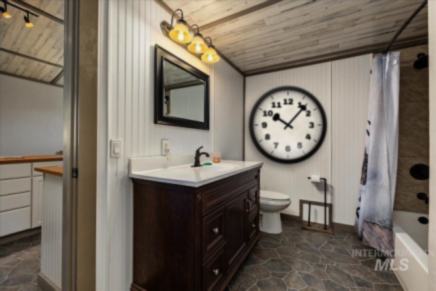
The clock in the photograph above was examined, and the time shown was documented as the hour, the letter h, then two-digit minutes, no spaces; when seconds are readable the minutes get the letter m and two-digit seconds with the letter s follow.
10h07
